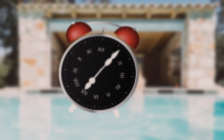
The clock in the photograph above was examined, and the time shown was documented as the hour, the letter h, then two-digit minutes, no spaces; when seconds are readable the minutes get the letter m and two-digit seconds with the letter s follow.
7h06
